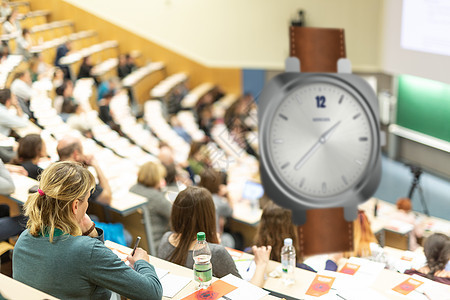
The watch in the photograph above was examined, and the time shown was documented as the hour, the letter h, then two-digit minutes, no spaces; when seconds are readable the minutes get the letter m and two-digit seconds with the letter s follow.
1h38
